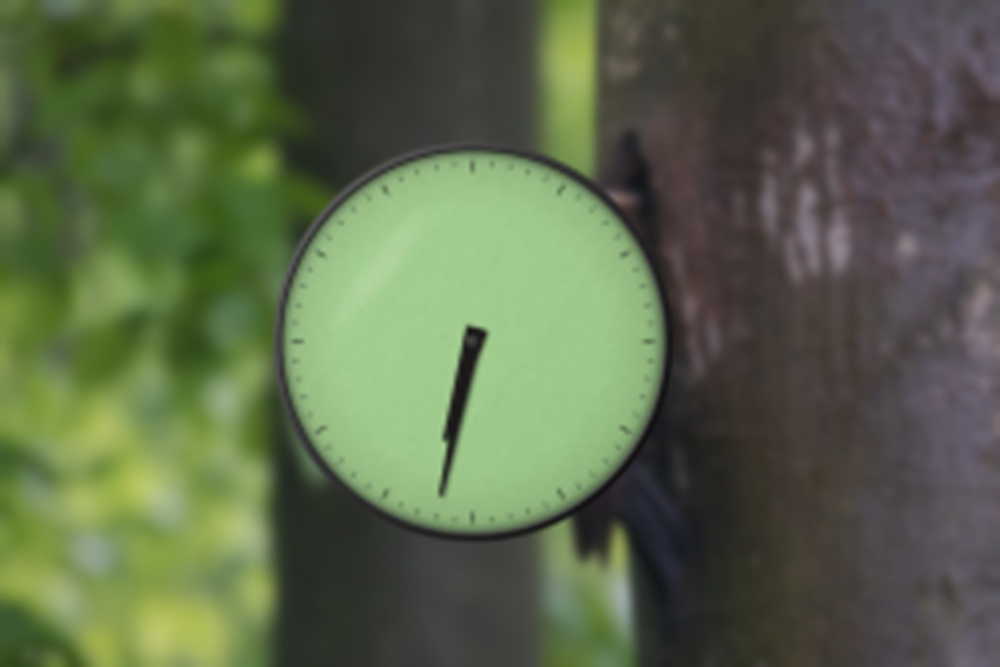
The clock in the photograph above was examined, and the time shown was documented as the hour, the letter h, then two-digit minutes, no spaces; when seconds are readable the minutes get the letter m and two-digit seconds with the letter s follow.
6h32
